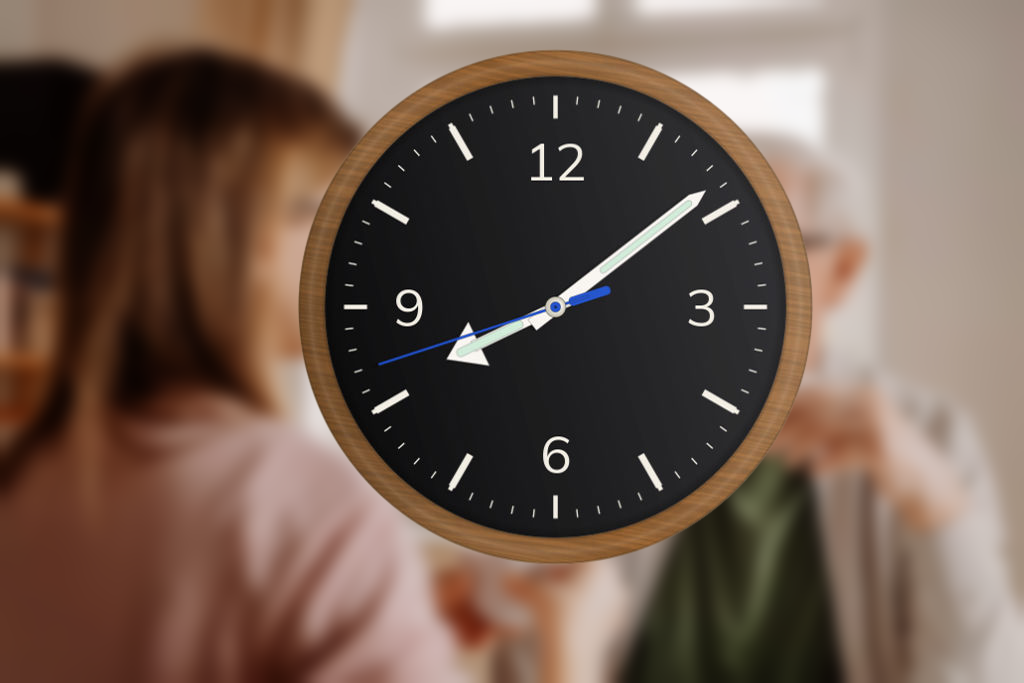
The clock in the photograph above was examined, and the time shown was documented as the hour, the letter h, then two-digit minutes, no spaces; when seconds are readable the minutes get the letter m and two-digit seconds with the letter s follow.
8h08m42s
